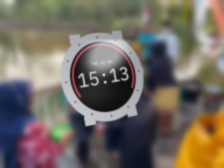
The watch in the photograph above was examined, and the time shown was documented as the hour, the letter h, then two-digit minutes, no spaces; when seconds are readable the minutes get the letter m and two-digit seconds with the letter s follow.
15h13
